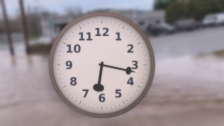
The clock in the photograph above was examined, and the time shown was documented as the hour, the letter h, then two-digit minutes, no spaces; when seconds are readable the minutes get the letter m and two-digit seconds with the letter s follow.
6h17
